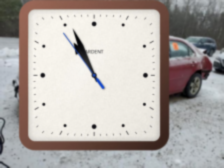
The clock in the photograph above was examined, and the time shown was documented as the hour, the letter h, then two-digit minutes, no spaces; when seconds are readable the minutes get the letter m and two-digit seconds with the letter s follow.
10h55m54s
